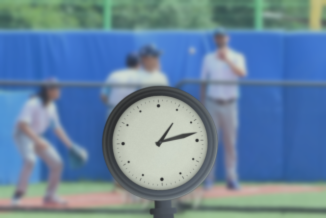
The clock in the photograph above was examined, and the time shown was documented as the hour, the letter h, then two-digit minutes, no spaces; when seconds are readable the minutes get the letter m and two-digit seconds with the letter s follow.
1h13
